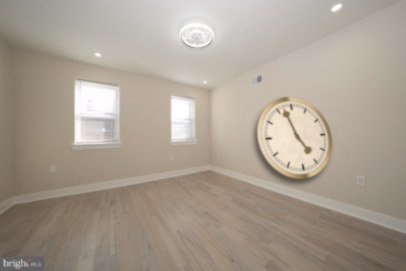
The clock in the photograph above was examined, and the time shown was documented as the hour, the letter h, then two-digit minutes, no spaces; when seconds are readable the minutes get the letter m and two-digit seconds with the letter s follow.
4h57
